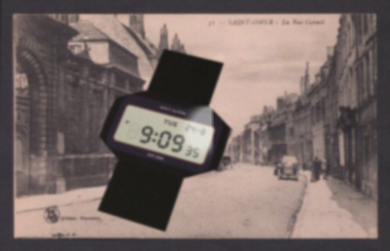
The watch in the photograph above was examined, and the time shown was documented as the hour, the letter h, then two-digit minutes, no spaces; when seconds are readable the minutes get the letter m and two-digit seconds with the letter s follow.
9h09
